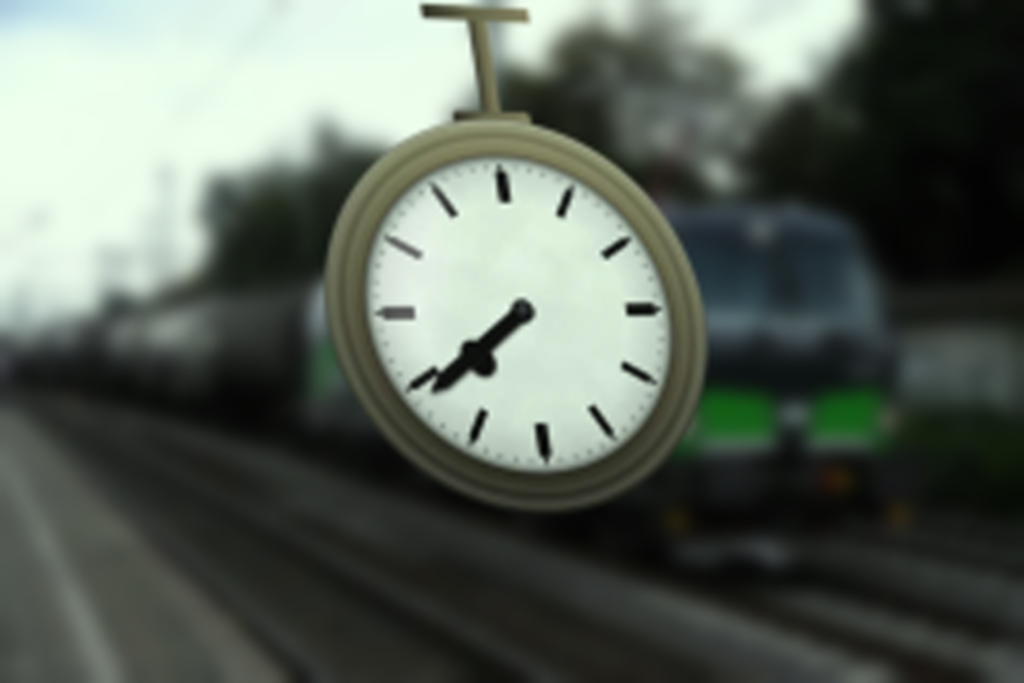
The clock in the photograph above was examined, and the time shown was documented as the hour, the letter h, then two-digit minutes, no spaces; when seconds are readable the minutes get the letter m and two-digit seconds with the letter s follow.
7h39
